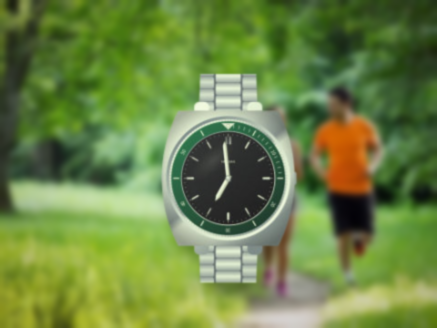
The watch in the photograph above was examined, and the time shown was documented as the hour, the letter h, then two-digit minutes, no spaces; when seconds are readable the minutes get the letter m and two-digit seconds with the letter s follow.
6h59
